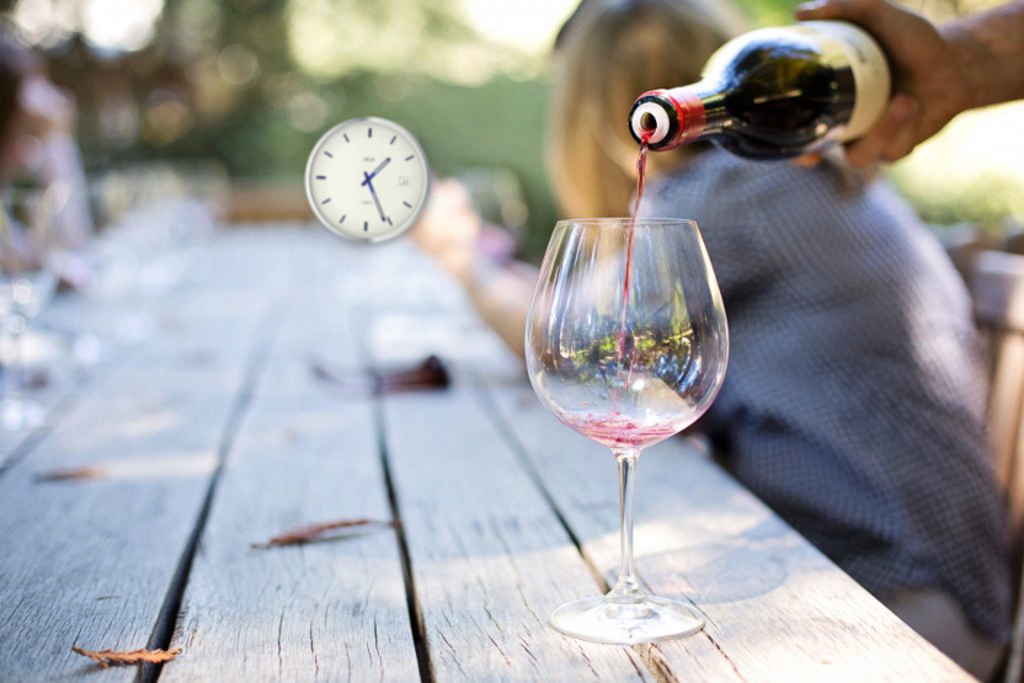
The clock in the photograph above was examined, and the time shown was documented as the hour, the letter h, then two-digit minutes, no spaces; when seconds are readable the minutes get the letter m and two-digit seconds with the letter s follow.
1h26
